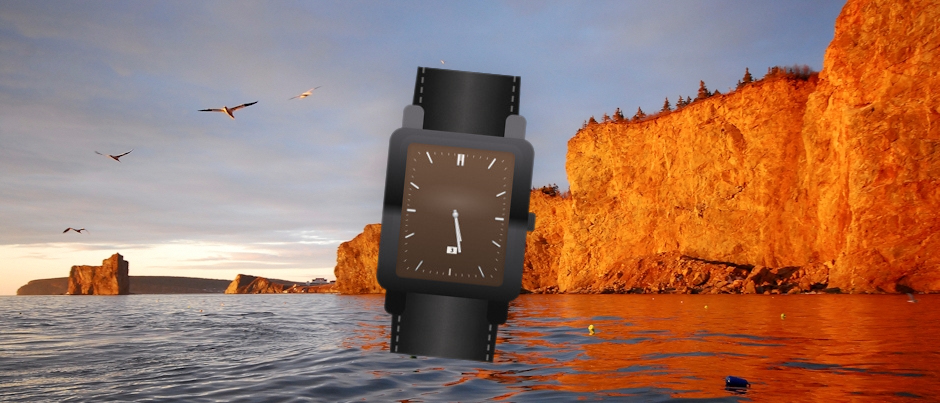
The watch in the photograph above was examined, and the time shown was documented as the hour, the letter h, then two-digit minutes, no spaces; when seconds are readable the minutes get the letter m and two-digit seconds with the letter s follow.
5h28
